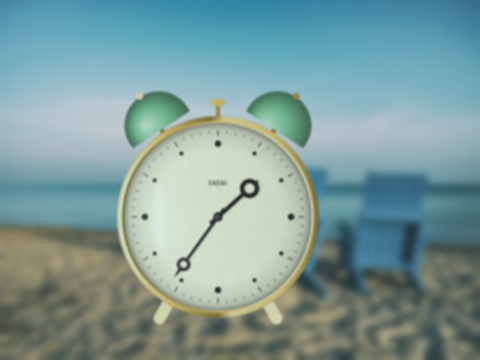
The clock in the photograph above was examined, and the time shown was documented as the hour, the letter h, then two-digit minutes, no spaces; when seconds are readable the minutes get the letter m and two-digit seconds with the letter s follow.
1h36
